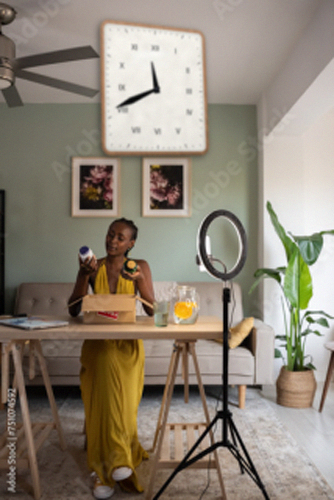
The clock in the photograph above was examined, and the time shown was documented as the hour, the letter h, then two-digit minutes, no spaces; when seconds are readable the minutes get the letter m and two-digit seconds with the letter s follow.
11h41
